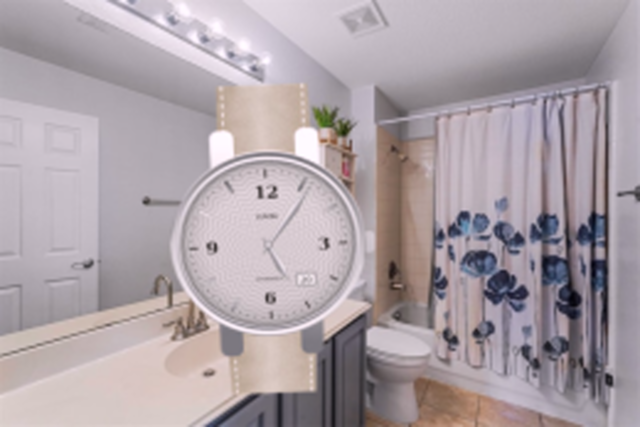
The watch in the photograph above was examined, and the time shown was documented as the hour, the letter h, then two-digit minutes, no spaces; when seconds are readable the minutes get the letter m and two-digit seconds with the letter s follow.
5h06
